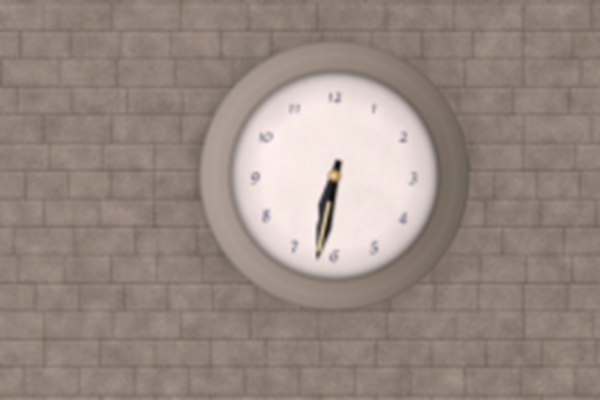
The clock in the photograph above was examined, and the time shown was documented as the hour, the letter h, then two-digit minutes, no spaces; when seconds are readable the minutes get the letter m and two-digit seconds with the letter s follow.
6h32
